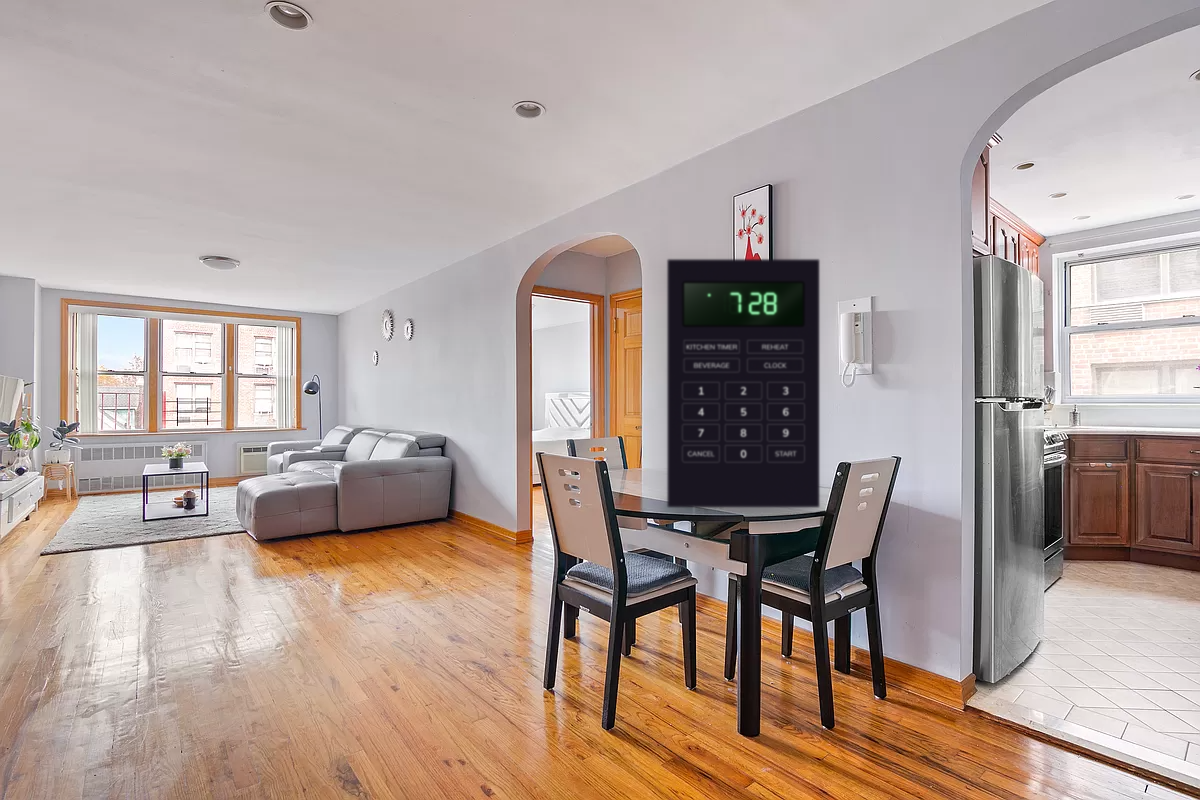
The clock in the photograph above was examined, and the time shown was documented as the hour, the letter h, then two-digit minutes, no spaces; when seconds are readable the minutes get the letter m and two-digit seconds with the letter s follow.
7h28
